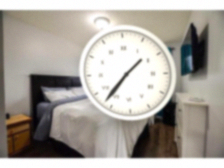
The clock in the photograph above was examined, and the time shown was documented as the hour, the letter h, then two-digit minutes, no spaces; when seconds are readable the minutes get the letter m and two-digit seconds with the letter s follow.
1h37
